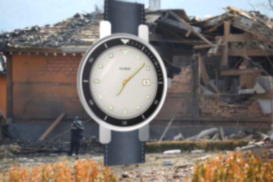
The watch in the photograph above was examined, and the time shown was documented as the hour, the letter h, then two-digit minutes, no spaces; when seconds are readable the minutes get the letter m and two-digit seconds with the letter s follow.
7h08
